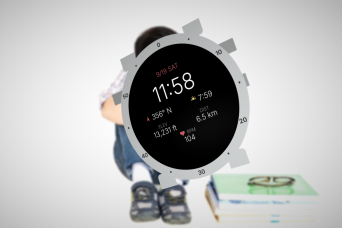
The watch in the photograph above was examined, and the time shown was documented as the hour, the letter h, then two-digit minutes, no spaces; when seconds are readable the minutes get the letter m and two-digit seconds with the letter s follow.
11h58
